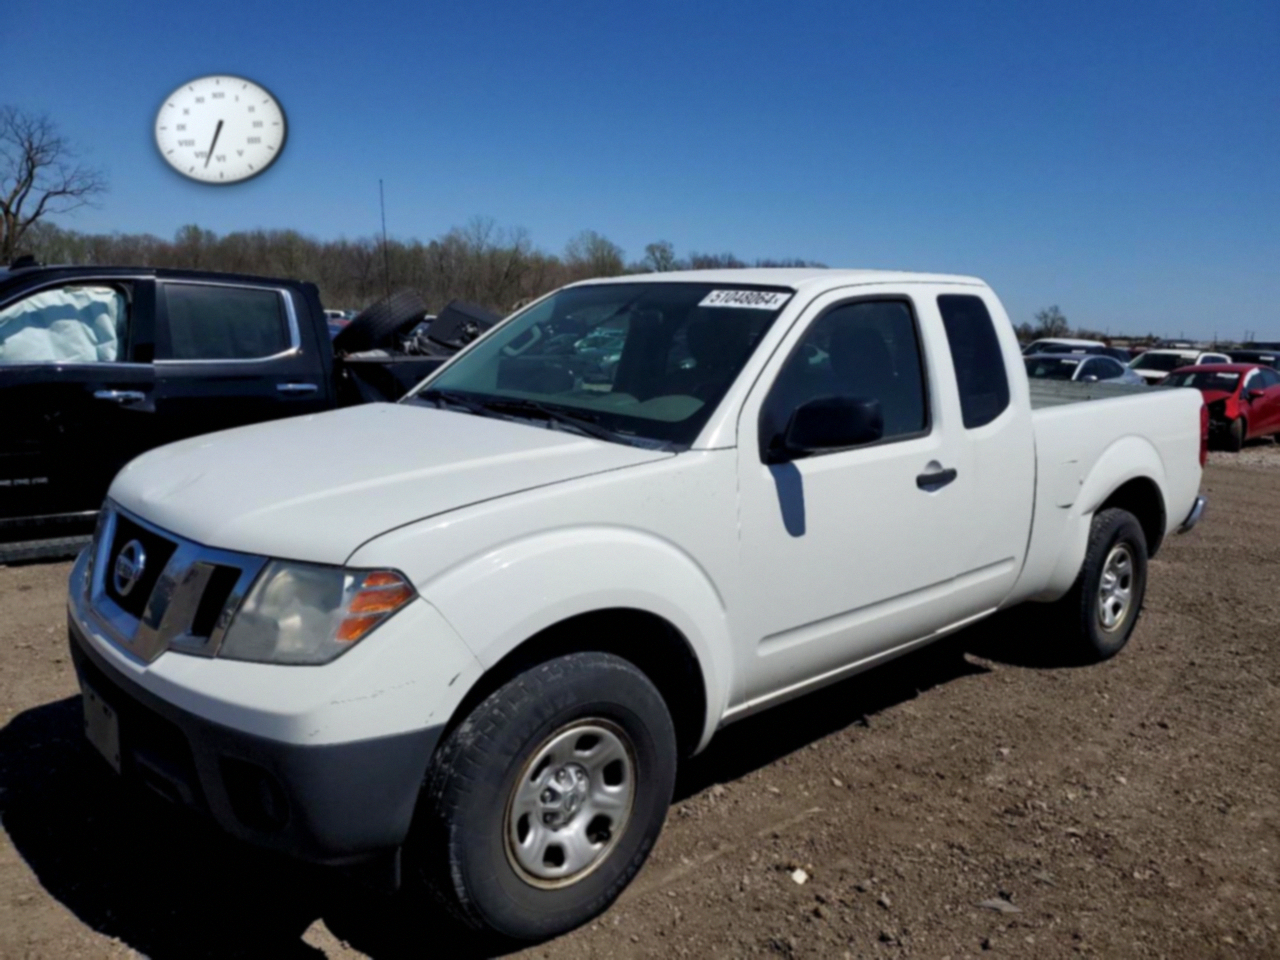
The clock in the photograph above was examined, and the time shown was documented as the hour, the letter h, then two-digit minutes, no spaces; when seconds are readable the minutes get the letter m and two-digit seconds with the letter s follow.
6h33
